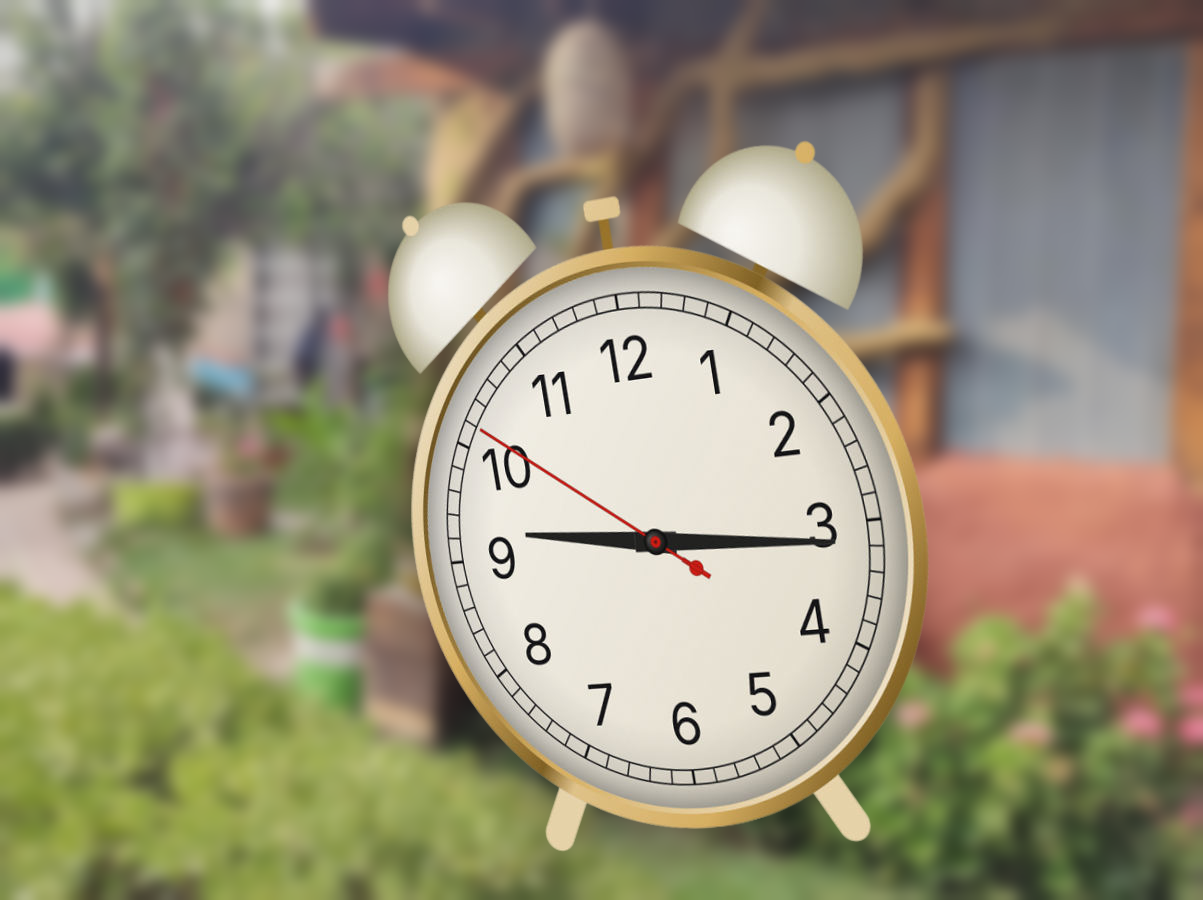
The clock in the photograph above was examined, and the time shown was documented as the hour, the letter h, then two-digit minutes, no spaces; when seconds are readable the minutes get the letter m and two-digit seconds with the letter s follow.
9h15m51s
